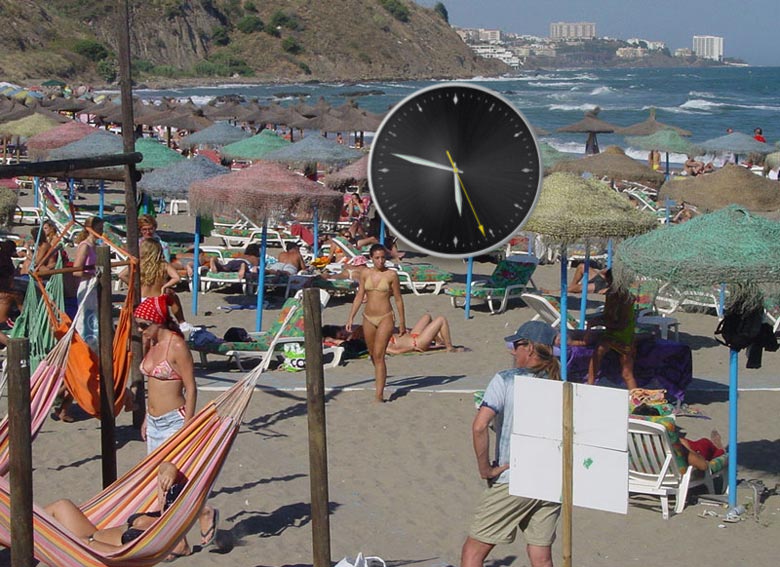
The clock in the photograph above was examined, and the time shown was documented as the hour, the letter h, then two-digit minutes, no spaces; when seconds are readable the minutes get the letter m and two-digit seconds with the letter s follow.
5h47m26s
